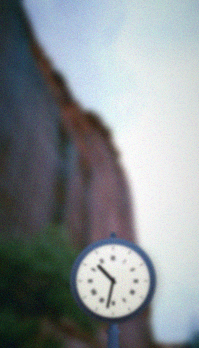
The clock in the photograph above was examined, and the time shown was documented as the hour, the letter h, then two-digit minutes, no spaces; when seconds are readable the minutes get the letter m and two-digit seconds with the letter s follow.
10h32
